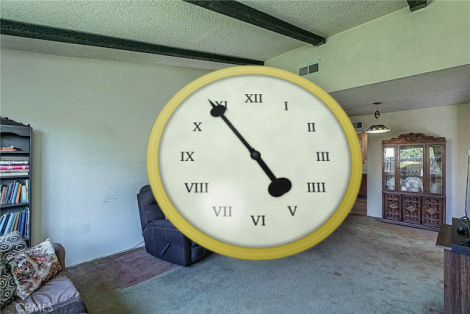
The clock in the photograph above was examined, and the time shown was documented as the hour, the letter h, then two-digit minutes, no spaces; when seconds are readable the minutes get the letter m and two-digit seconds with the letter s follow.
4h54
